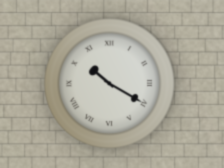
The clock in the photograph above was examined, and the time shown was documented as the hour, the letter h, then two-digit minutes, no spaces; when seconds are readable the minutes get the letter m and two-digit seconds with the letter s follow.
10h20
